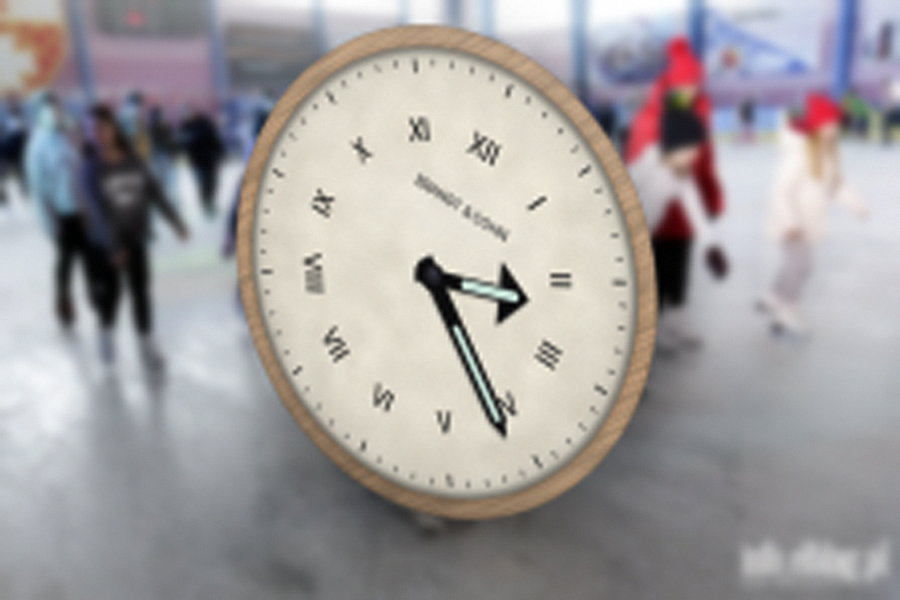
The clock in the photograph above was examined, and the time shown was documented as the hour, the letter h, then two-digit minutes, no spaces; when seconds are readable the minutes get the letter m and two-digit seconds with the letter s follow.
2h21
